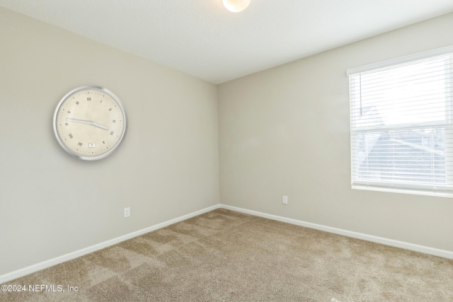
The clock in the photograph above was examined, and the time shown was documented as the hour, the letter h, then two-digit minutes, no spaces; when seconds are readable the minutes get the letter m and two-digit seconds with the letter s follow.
3h47
